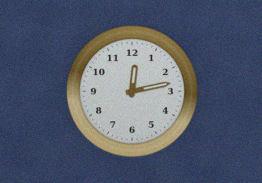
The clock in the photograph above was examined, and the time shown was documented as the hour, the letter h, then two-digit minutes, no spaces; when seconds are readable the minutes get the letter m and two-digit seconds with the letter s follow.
12h13
